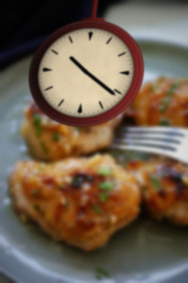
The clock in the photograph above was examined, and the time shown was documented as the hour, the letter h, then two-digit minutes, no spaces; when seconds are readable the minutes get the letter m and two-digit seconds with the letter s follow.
10h21
